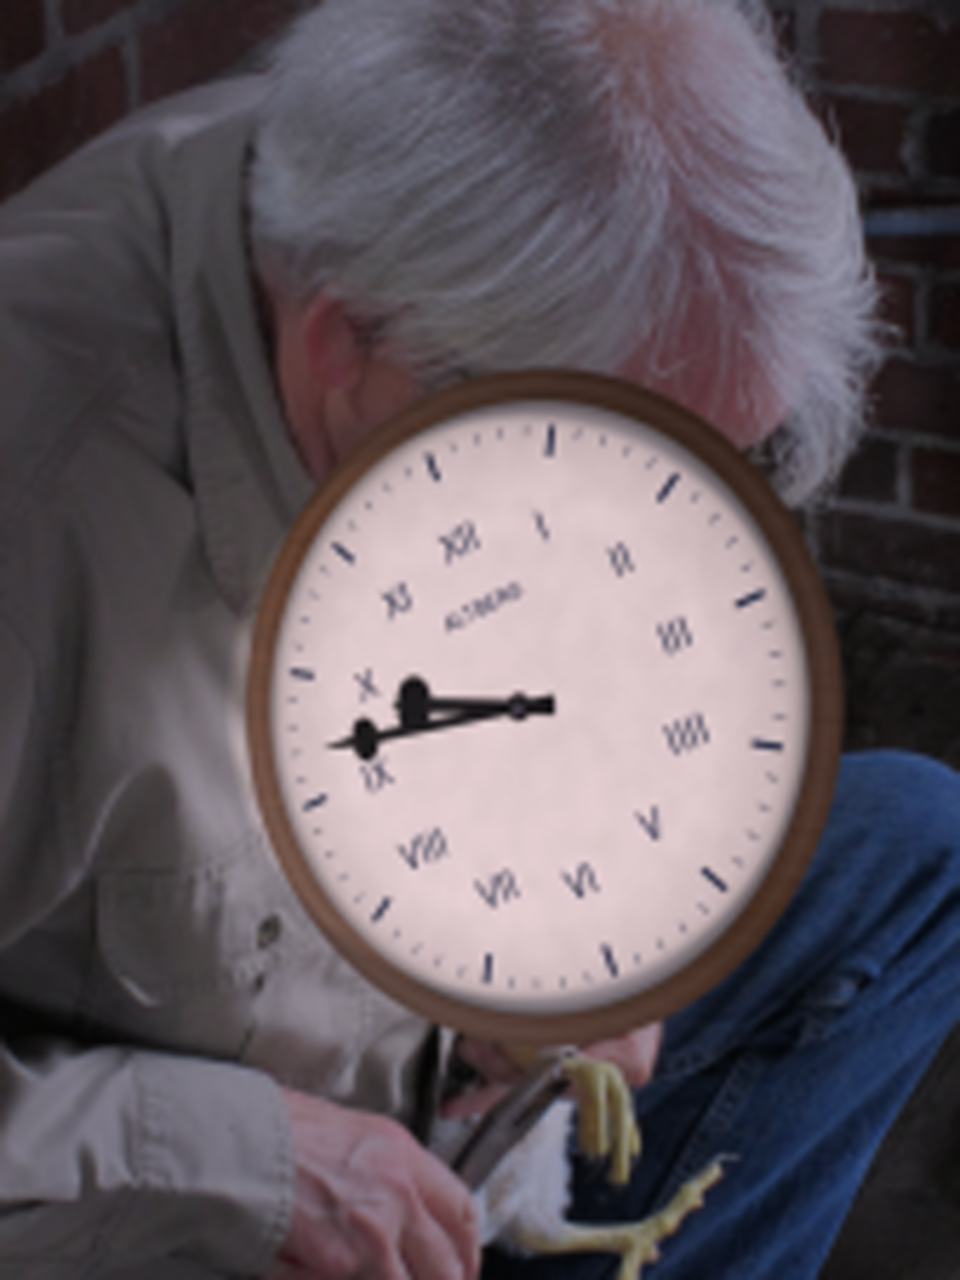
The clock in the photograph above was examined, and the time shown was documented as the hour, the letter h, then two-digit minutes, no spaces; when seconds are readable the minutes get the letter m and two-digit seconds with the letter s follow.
9h47
